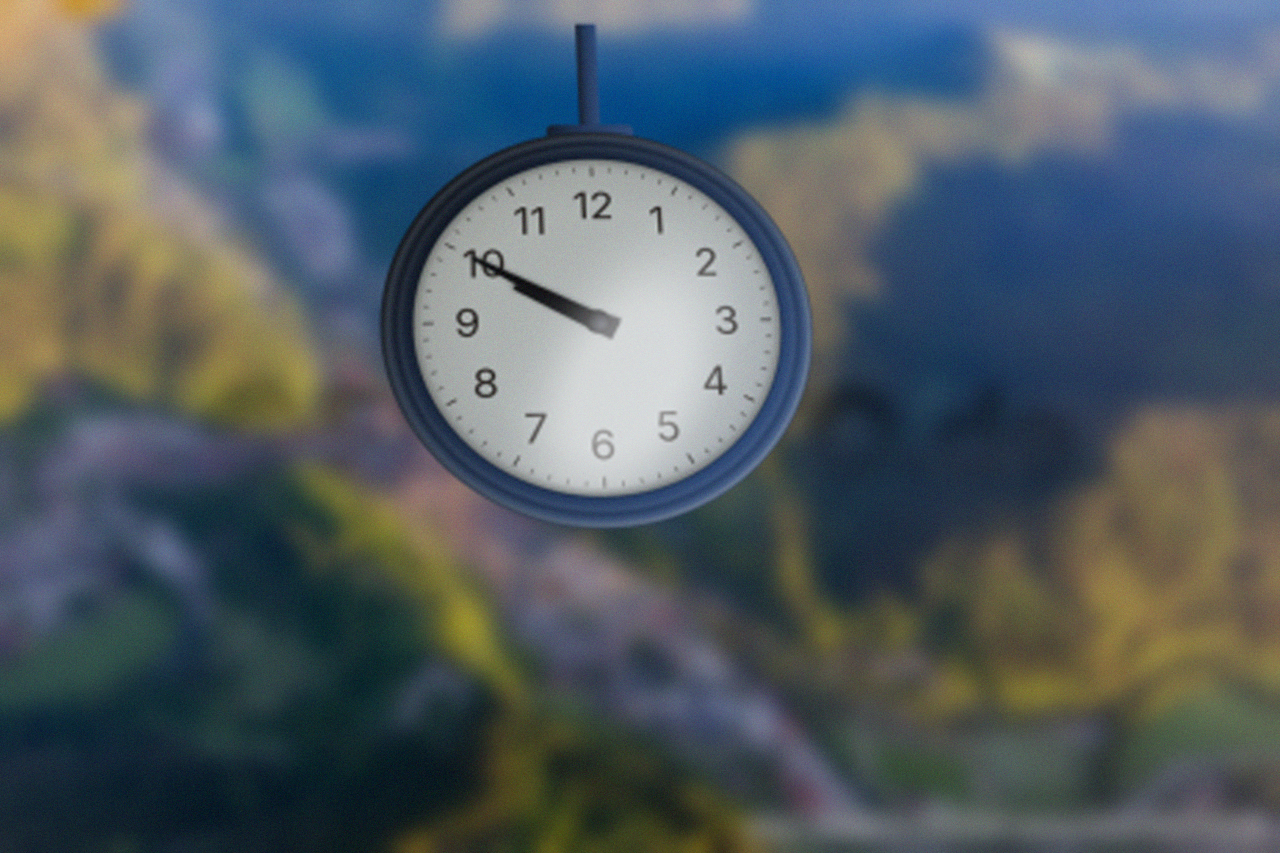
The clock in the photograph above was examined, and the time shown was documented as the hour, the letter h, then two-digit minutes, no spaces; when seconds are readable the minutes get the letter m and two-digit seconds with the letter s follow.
9h50
